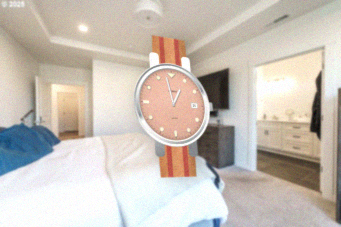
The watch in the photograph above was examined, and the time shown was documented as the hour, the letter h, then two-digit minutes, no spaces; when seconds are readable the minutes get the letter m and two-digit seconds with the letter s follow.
12h58
